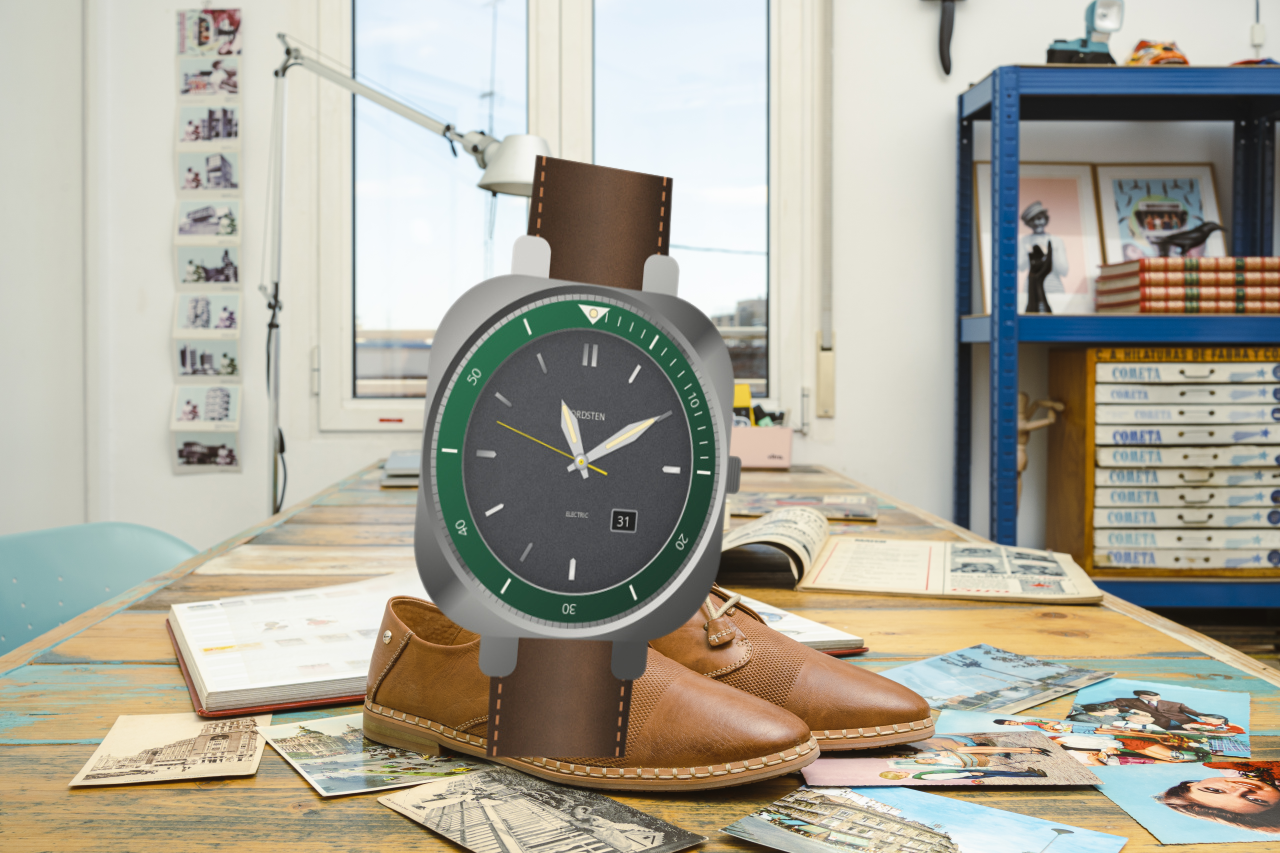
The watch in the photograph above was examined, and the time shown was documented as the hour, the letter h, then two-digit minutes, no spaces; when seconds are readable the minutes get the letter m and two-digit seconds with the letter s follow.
11h09m48s
